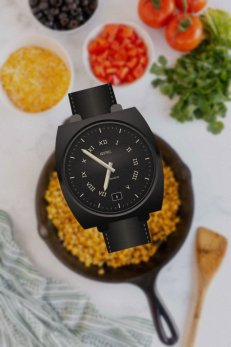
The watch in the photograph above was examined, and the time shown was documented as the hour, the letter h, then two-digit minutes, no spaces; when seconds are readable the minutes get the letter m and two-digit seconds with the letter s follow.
6h53
